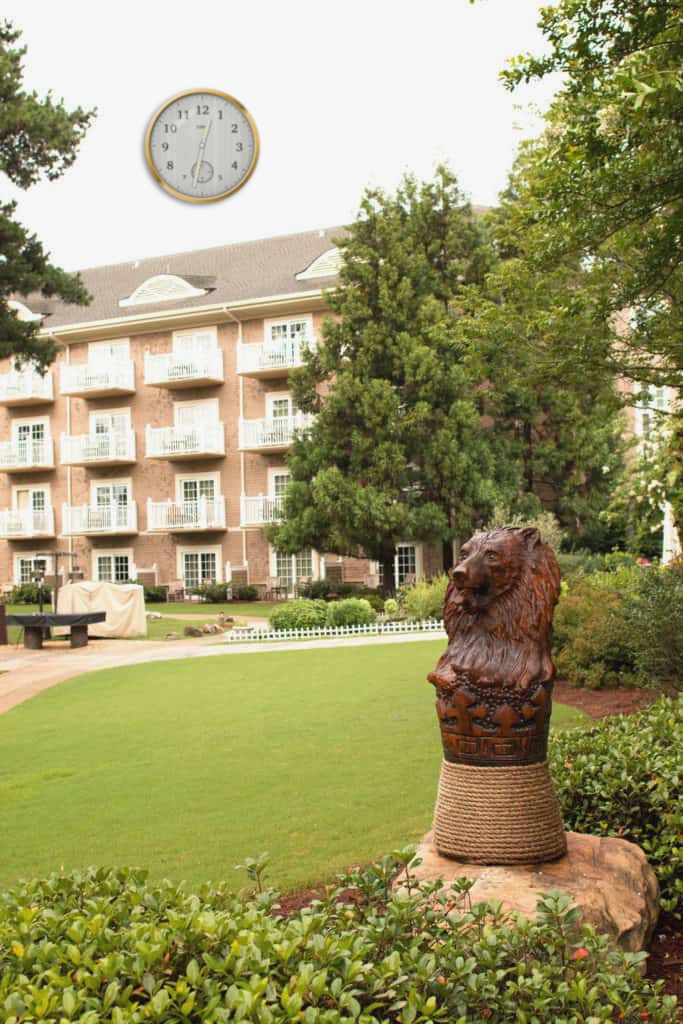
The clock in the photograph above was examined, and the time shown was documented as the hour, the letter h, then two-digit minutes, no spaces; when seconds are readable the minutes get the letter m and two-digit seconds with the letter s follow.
12h32
